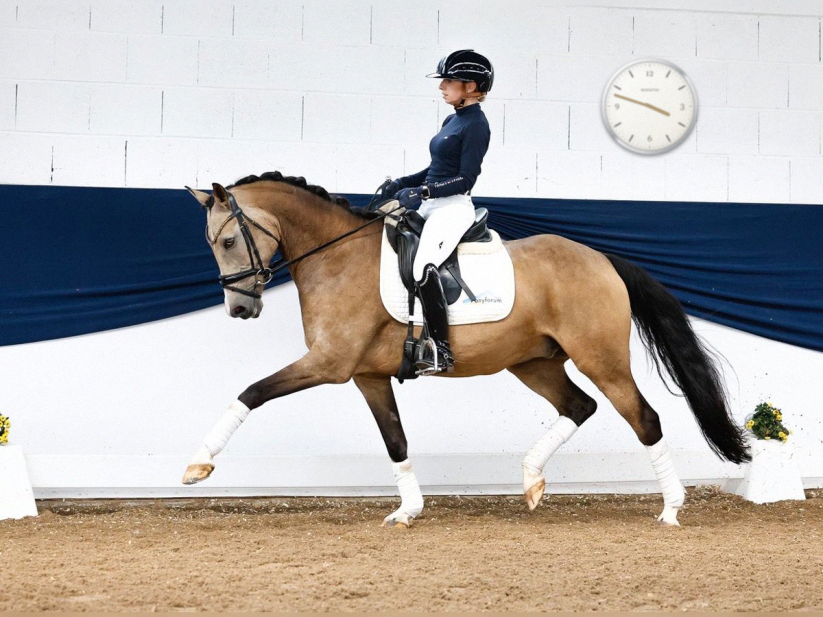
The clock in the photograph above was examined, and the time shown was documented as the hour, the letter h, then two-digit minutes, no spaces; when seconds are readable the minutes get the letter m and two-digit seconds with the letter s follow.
3h48
